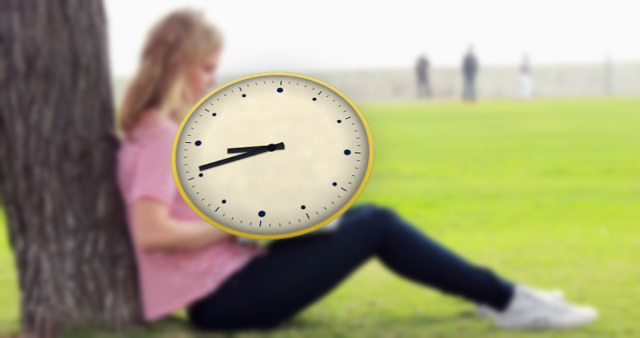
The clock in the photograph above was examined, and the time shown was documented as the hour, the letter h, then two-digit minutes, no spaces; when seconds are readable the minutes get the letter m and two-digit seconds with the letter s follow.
8h41
